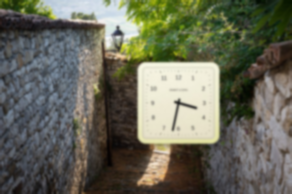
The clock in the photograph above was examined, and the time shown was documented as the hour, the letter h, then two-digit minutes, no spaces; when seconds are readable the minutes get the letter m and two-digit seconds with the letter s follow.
3h32
